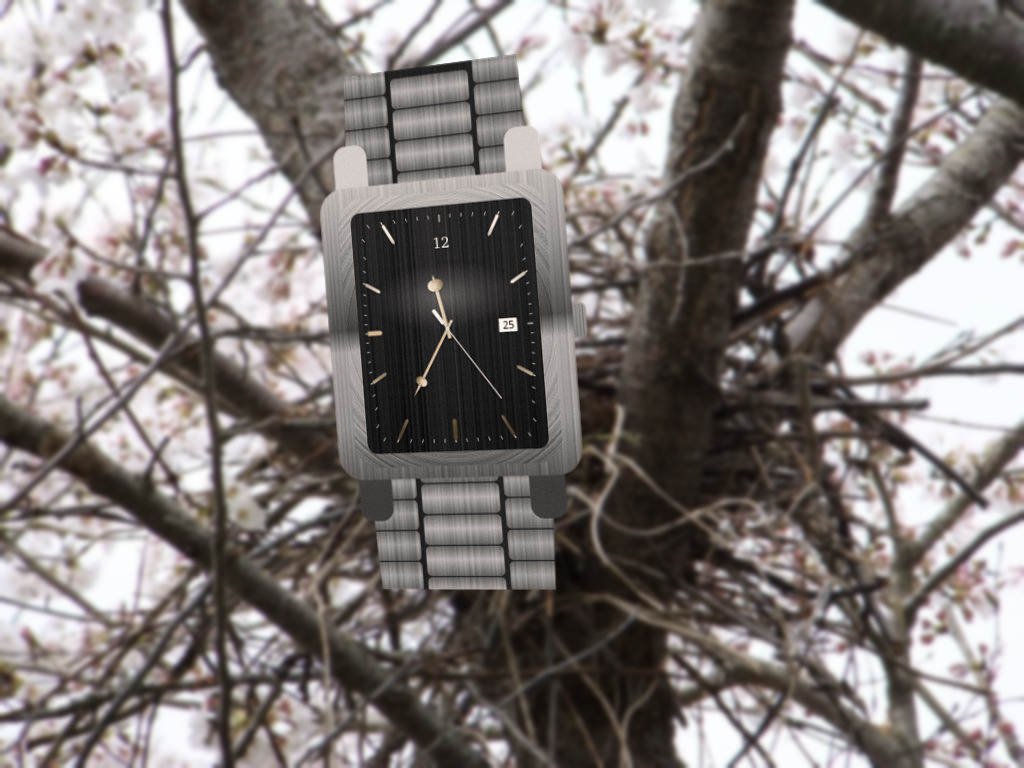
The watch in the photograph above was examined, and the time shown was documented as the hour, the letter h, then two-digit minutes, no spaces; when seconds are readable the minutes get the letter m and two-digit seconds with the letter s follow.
11h35m24s
